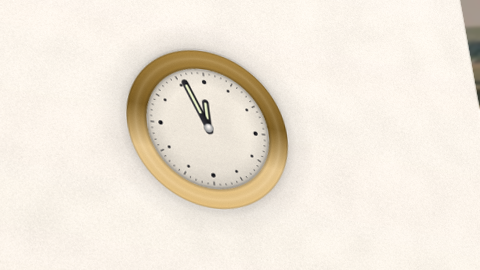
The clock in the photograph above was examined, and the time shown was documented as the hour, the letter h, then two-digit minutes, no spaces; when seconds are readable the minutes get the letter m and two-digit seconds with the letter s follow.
11h56
